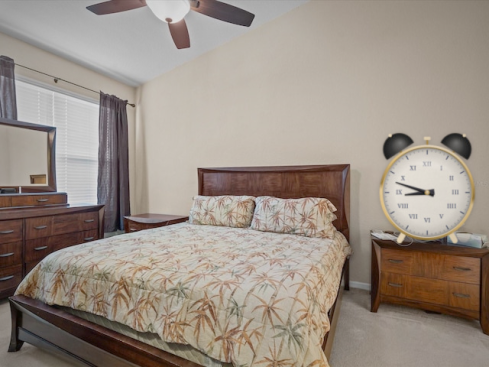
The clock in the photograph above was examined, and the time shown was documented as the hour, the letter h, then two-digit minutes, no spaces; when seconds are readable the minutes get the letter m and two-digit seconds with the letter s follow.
8h48
